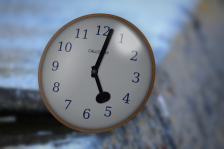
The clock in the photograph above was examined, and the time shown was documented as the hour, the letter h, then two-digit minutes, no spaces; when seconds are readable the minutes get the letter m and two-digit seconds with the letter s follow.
5h02
